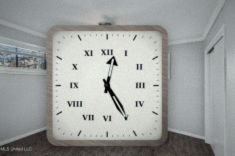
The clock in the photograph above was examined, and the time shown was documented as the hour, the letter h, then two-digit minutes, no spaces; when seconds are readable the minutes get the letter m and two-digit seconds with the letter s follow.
12h25
